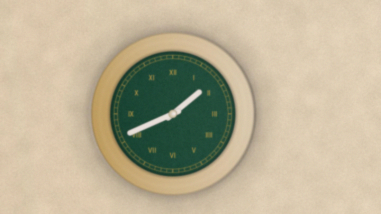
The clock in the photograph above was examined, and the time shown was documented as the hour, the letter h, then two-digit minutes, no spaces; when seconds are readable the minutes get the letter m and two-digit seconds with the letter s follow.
1h41
